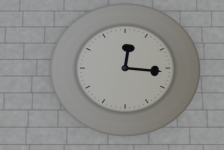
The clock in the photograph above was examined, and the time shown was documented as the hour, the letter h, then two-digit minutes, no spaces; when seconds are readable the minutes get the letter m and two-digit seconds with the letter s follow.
12h16
